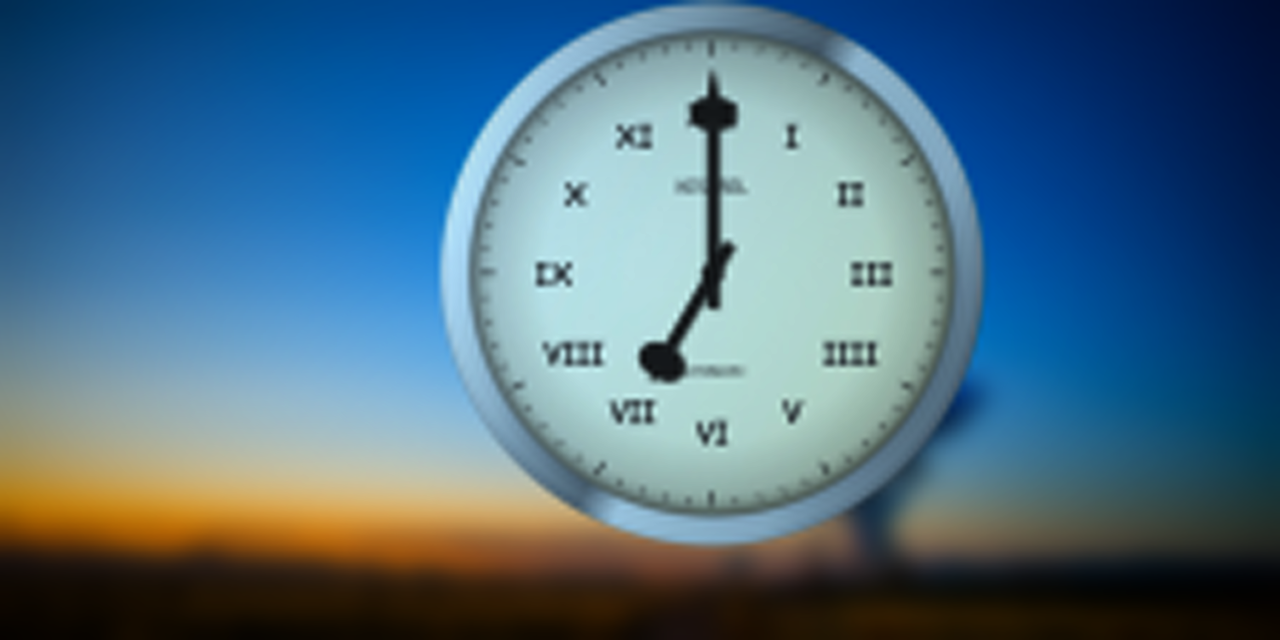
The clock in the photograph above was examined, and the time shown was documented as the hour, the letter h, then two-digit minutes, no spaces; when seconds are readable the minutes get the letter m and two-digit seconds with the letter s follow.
7h00
